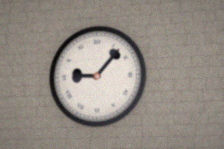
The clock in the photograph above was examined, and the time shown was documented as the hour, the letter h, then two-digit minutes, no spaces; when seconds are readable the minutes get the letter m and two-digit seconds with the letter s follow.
9h07
